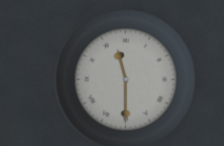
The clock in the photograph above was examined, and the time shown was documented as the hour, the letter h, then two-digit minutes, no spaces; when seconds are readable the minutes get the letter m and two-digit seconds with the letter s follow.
11h30
